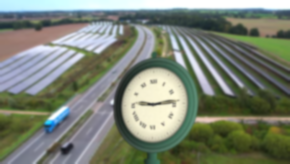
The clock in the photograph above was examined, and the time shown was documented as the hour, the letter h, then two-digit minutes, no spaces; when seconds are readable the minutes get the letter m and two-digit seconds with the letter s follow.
9h14
